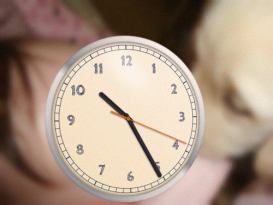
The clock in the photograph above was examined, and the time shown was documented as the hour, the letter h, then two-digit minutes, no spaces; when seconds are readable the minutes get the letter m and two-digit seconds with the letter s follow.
10h25m19s
